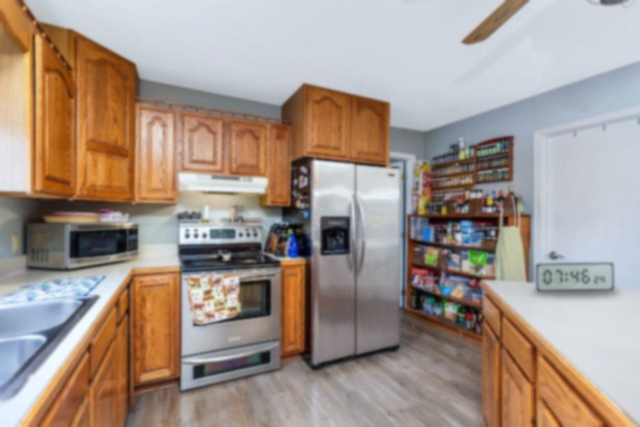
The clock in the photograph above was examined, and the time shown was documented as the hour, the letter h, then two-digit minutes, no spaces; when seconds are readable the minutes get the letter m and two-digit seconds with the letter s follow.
7h46
